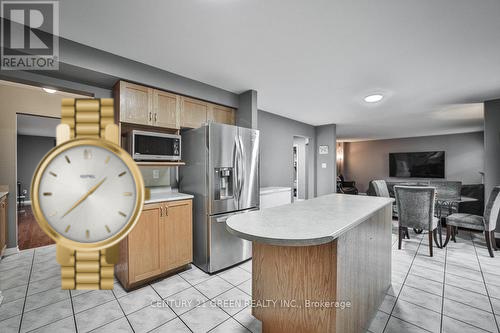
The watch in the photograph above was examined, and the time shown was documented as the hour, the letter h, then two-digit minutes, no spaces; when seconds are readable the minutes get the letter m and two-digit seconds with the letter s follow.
1h38
